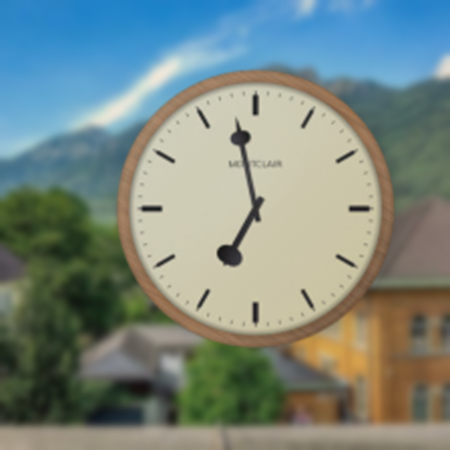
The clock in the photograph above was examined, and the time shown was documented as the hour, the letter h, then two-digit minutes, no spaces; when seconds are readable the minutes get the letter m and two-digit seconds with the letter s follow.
6h58
